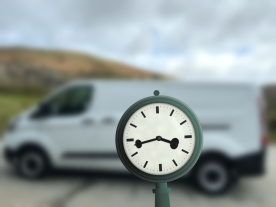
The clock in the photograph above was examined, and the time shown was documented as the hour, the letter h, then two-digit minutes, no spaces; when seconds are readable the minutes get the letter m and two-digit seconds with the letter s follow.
3h43
